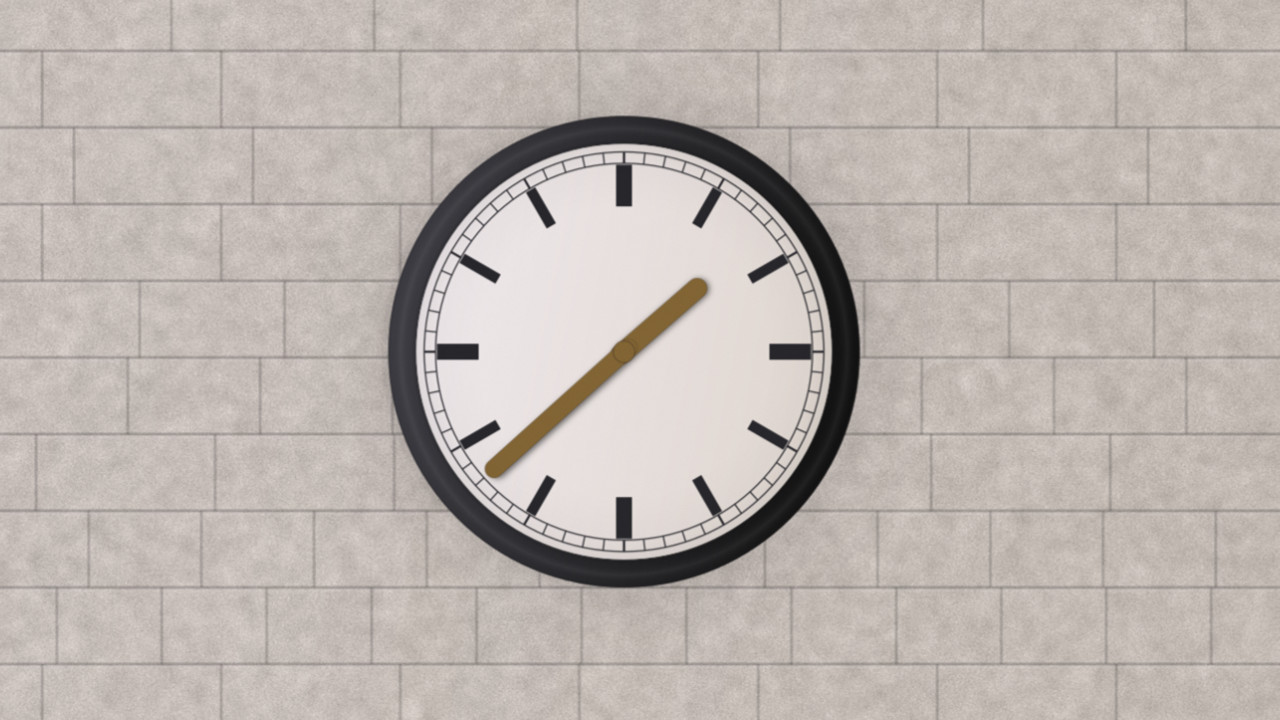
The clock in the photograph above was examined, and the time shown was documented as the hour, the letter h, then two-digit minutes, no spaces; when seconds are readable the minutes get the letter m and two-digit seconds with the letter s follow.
1h38
